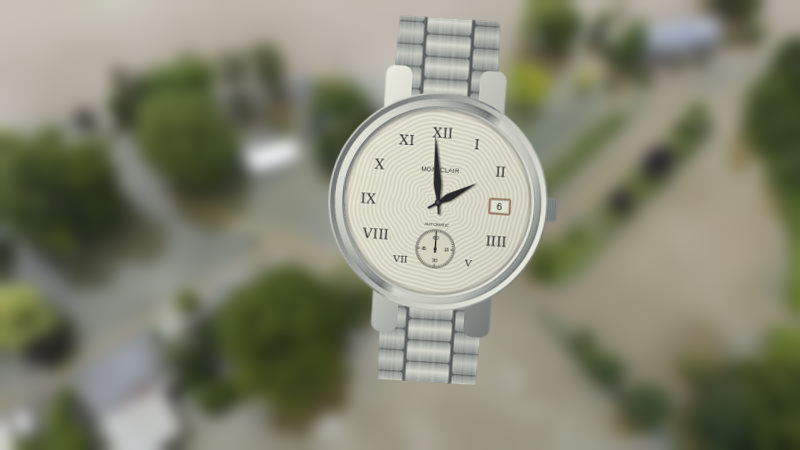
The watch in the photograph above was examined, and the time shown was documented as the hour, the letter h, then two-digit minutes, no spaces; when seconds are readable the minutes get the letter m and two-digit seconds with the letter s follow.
1h59
